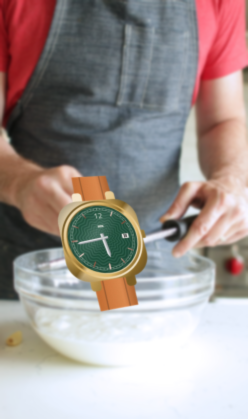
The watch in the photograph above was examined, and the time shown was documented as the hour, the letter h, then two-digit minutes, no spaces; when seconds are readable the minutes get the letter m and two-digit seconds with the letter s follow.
5h44
